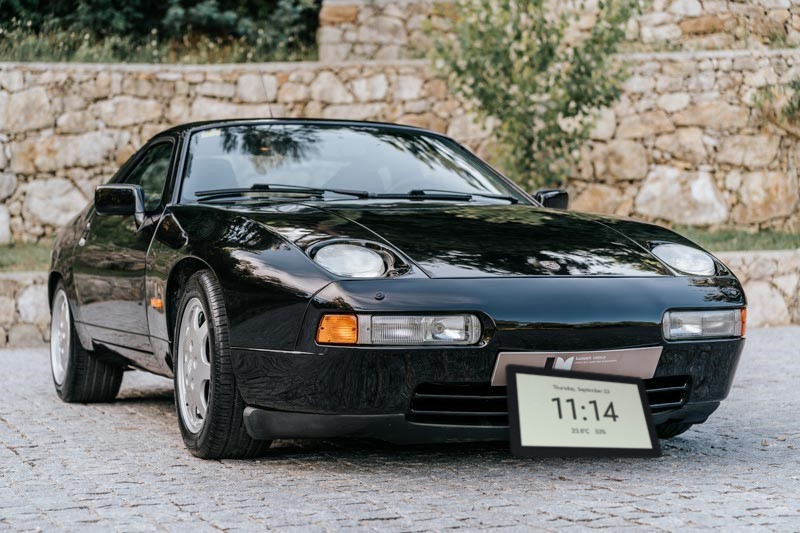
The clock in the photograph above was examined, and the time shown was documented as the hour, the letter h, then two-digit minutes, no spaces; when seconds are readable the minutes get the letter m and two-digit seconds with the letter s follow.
11h14
